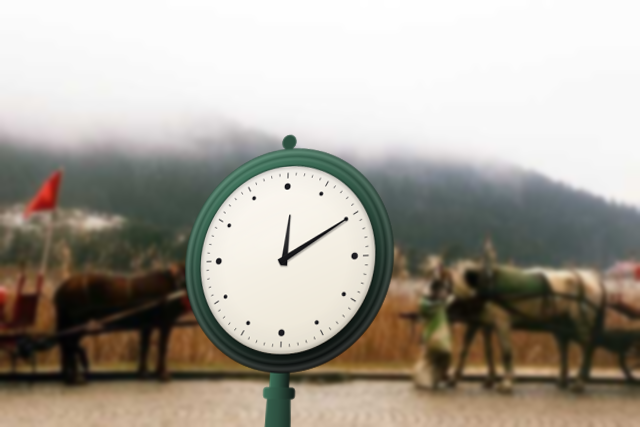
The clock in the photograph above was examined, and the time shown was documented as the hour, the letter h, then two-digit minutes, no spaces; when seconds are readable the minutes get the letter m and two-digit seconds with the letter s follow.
12h10
